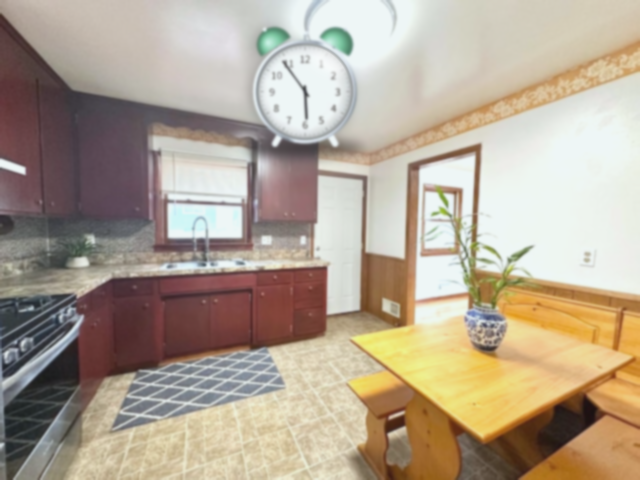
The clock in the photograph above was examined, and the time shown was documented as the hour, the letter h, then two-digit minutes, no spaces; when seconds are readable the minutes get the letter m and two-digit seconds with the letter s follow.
5h54
